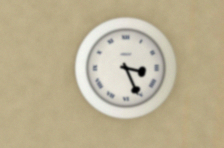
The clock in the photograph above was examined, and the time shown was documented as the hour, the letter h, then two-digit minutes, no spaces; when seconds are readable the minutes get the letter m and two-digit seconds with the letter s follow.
3h26
